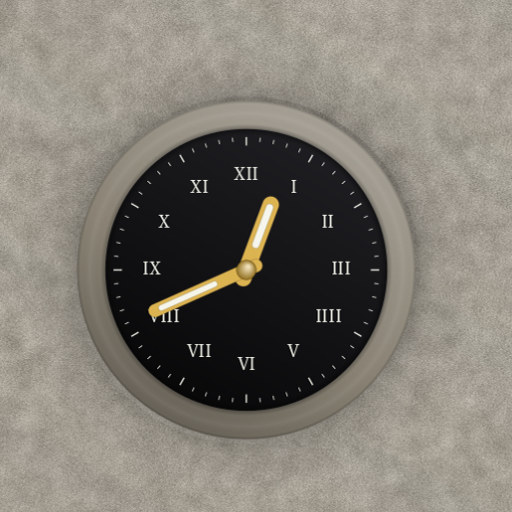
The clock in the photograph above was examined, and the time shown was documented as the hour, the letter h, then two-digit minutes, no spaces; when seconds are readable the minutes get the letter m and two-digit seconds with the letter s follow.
12h41
